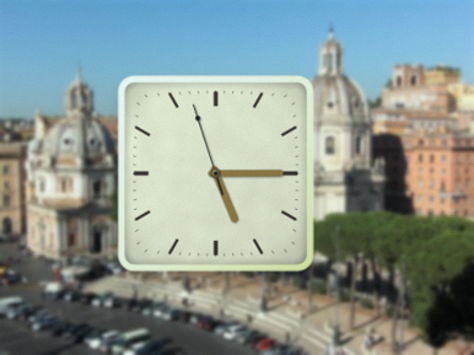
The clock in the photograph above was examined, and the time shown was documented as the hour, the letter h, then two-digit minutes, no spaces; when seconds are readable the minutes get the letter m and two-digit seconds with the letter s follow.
5h14m57s
